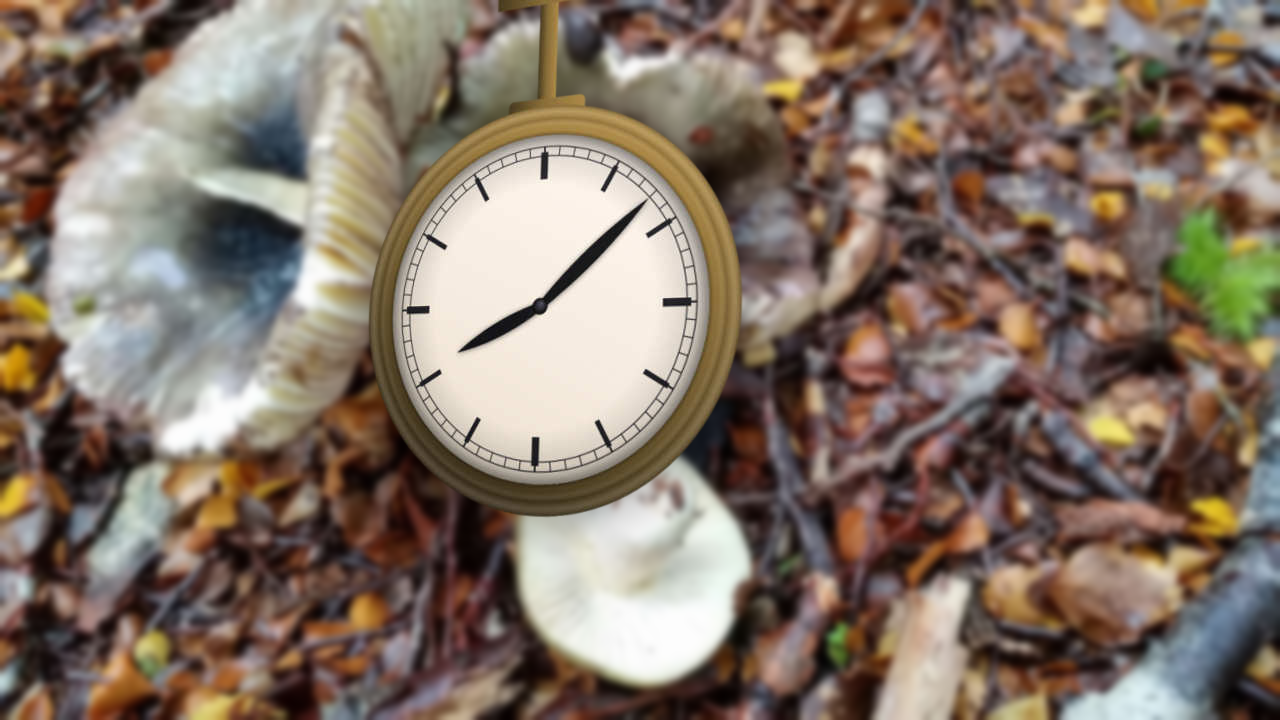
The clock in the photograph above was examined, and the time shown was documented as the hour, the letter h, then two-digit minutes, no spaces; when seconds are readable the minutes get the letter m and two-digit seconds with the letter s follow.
8h08
